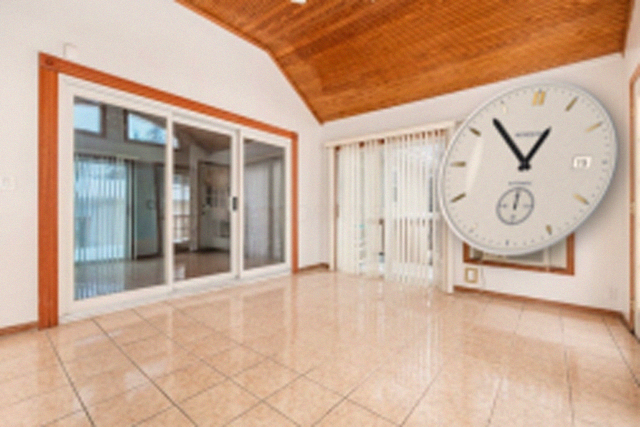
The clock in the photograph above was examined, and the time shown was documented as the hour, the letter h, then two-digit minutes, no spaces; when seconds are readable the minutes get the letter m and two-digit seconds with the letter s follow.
12h53
